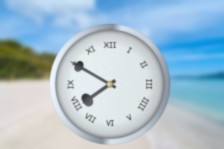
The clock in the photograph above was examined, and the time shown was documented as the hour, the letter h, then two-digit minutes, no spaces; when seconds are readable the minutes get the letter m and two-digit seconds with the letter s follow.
7h50
